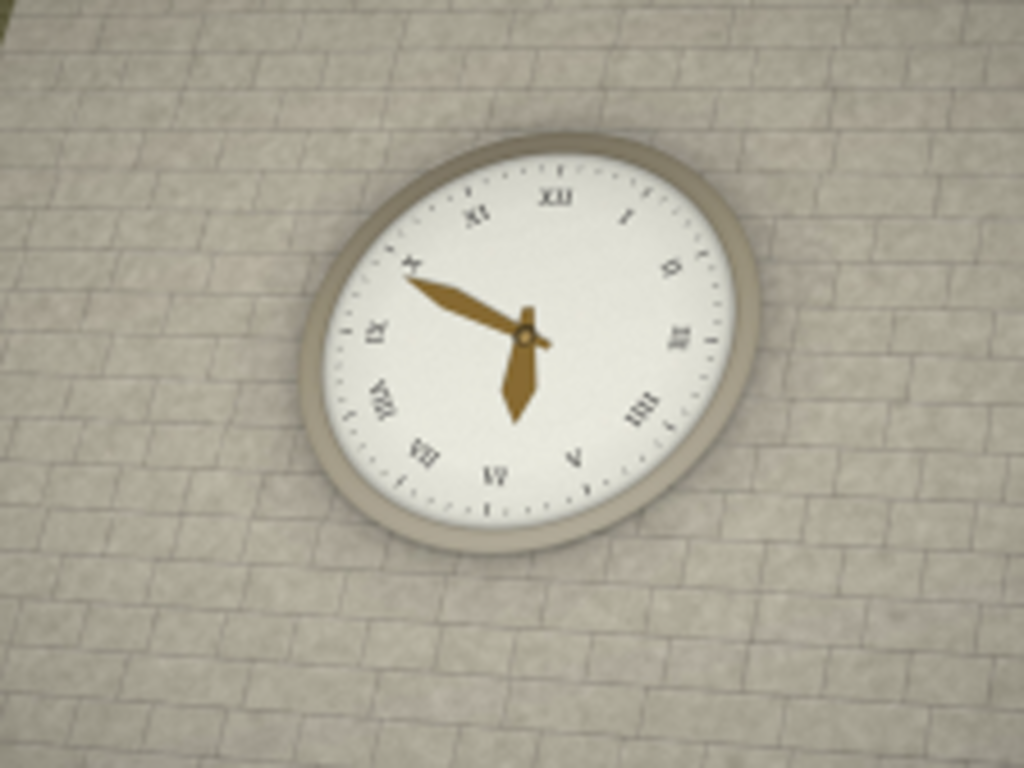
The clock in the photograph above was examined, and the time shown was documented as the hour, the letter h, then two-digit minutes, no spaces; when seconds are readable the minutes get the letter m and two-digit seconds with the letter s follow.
5h49
